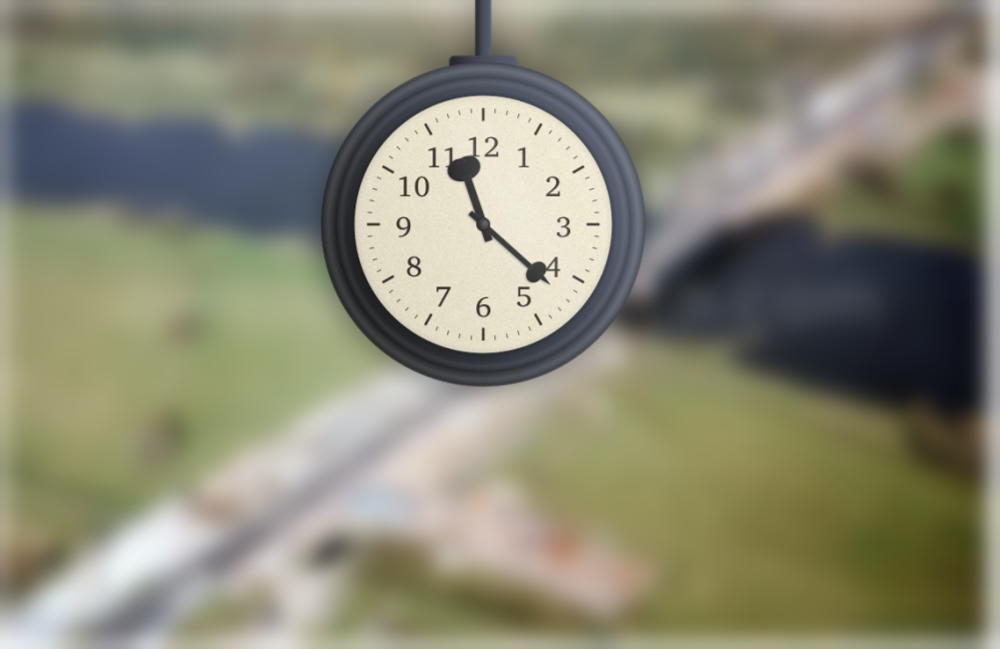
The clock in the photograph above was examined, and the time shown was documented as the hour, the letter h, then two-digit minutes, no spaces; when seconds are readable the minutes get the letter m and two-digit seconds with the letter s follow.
11h22
